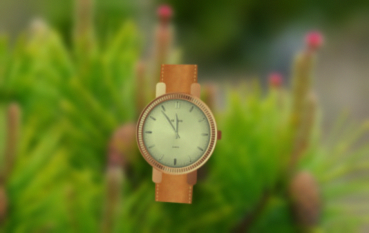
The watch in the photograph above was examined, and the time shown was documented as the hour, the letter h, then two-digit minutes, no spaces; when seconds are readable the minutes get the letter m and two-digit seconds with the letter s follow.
11h54
